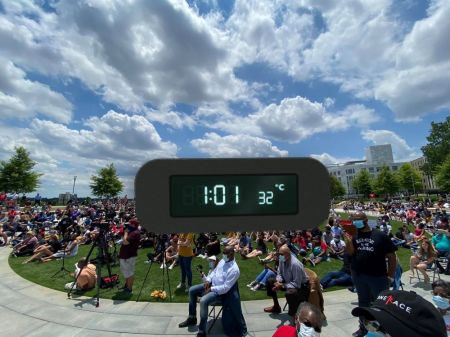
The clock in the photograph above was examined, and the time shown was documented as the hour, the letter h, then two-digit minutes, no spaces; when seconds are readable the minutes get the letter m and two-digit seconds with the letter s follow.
1h01
